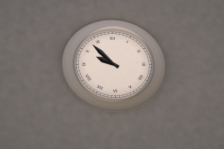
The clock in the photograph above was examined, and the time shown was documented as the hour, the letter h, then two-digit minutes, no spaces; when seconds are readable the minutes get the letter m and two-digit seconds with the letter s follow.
9h53
